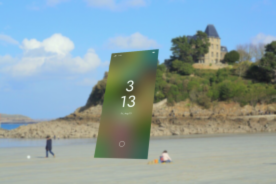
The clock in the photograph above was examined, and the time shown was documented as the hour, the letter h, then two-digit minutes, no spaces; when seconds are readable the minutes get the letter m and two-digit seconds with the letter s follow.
3h13
